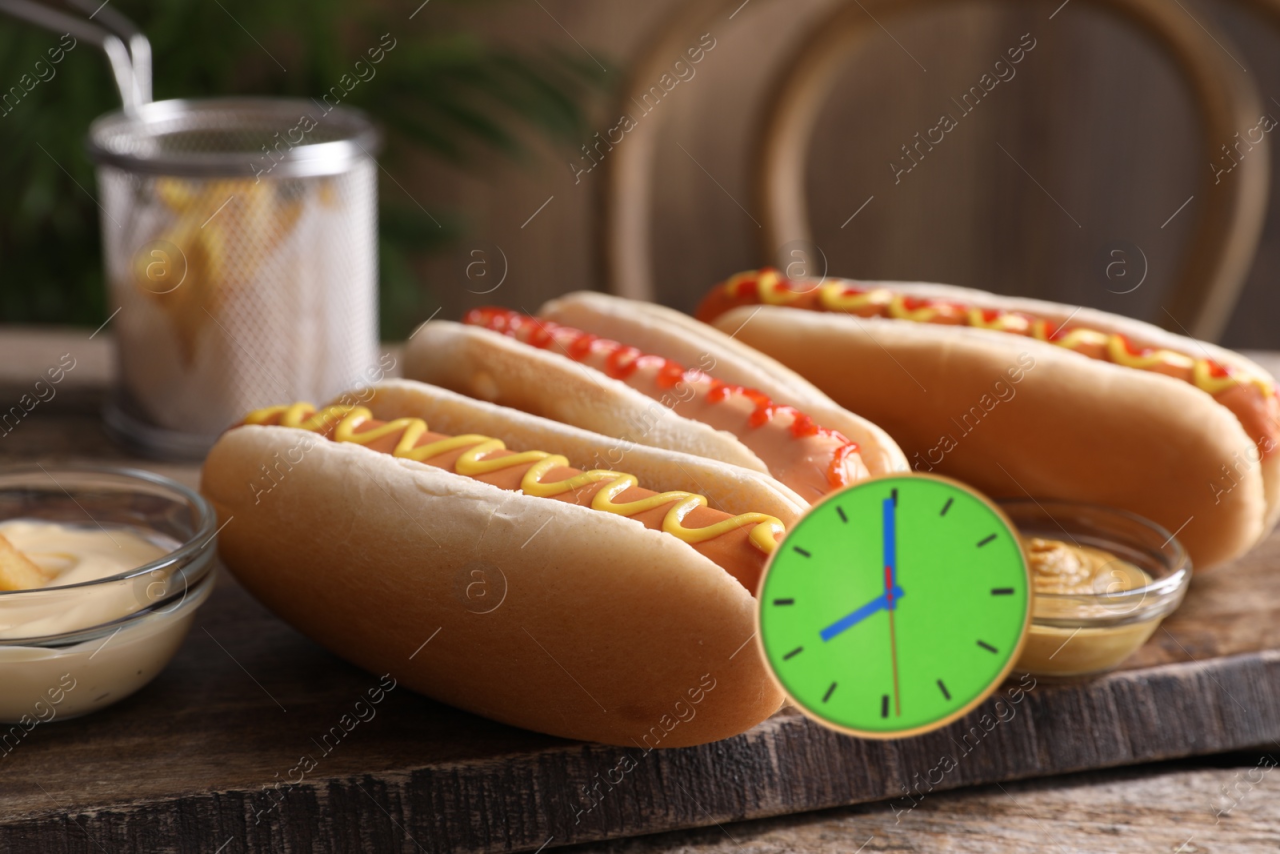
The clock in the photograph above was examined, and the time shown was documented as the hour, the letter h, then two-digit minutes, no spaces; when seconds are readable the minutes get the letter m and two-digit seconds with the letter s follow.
7h59m29s
